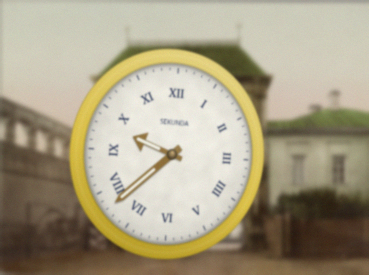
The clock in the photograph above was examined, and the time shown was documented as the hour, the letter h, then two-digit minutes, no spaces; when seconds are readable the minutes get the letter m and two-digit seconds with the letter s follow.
9h38
